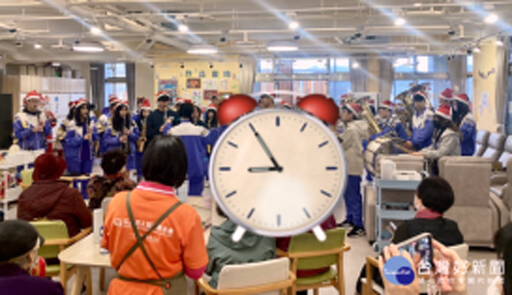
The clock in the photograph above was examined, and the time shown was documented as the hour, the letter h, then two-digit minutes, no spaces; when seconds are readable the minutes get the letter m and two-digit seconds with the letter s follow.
8h55
